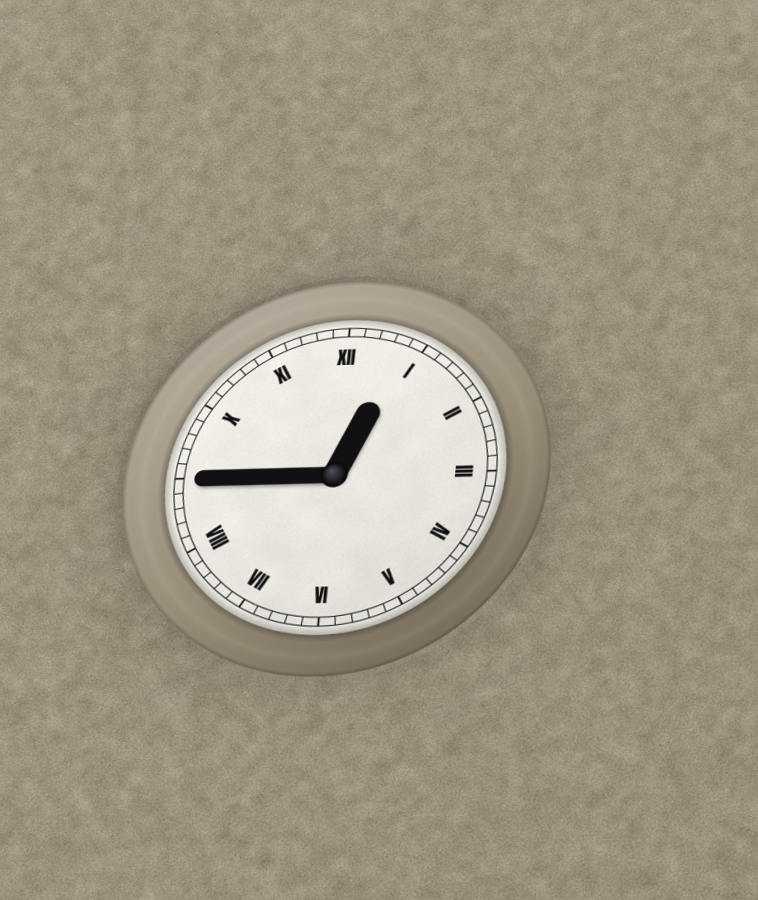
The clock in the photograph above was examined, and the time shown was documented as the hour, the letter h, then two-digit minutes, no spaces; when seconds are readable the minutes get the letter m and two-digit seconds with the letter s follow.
12h45
